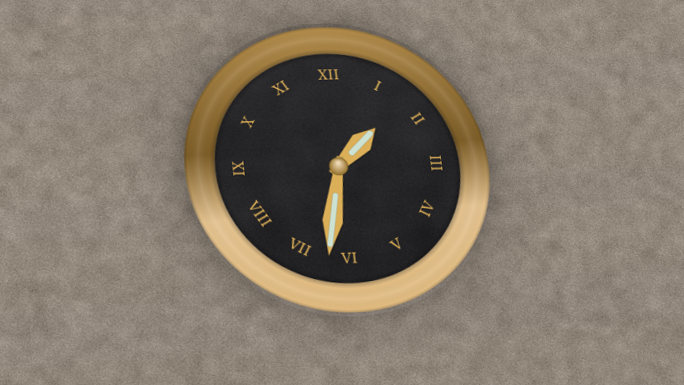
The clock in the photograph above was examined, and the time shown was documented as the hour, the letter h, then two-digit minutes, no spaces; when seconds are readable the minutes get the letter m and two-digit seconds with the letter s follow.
1h32
